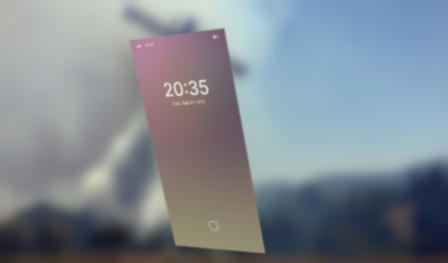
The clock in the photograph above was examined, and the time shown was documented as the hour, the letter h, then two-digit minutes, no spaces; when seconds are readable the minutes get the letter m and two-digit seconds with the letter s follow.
20h35
